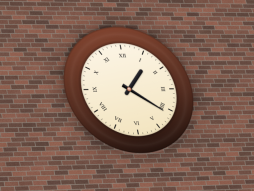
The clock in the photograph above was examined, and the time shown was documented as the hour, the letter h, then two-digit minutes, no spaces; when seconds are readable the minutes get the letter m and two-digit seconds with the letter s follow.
1h21
